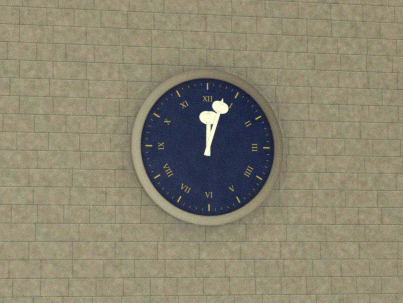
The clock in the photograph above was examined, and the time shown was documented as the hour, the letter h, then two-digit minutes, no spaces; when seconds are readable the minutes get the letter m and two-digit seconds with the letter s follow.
12h03
